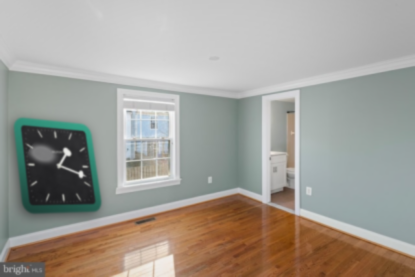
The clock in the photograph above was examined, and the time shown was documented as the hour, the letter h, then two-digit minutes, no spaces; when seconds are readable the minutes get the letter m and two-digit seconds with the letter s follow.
1h18
